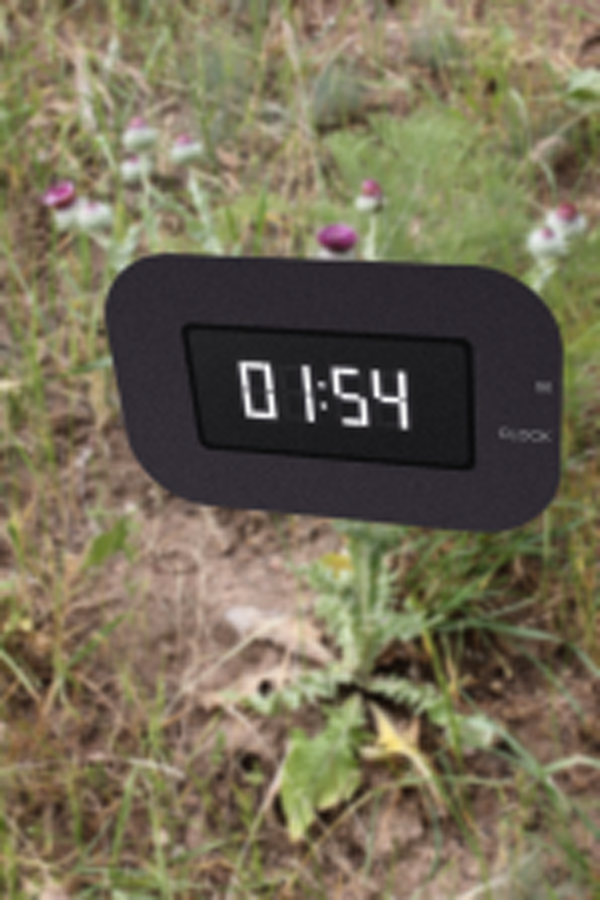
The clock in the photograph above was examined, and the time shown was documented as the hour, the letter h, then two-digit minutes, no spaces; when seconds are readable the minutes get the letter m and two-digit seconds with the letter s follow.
1h54
